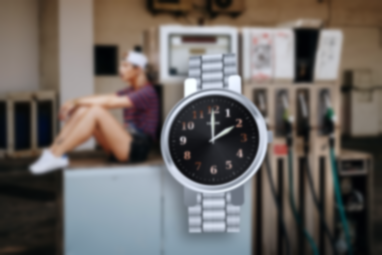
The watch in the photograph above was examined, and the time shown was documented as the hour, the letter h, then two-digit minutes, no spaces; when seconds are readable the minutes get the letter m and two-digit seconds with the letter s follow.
2h00
